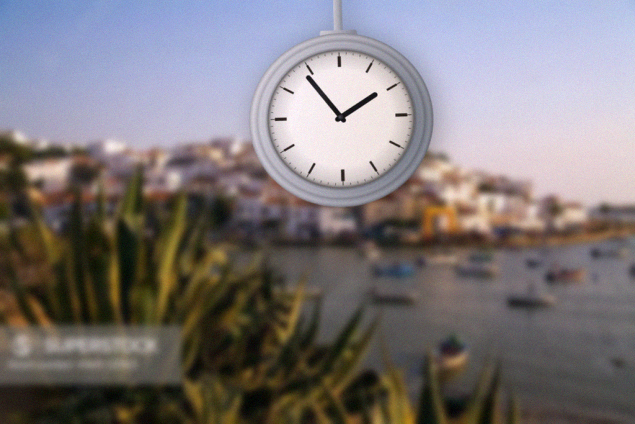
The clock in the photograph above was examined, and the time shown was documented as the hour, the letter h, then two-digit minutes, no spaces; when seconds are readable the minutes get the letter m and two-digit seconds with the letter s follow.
1h54
